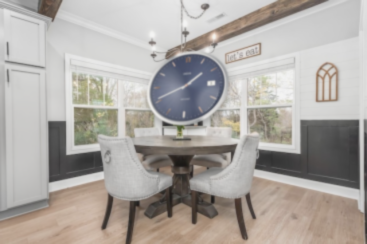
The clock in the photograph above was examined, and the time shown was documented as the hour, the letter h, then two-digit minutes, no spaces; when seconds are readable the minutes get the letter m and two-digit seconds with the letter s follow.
1h41
